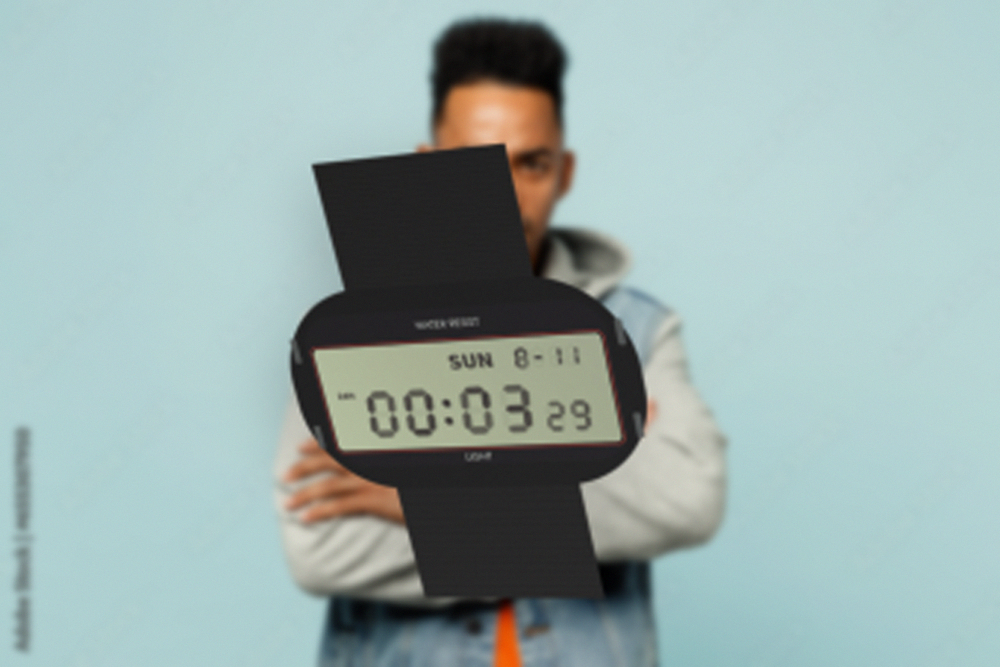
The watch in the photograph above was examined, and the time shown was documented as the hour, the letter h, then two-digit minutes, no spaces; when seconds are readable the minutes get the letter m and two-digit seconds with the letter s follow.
0h03m29s
